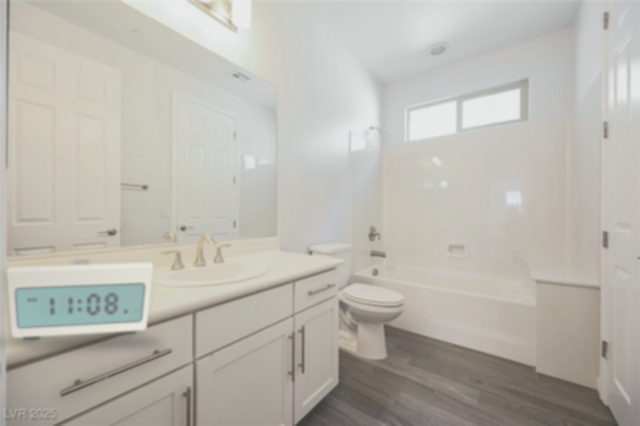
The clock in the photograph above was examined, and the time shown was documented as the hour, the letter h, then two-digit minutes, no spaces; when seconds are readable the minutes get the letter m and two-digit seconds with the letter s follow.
11h08
